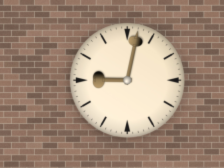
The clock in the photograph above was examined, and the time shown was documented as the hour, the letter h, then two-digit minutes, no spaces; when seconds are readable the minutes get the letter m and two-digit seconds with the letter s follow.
9h02
